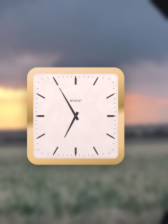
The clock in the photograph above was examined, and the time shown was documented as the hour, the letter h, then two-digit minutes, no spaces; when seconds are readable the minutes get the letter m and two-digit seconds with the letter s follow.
6h55
